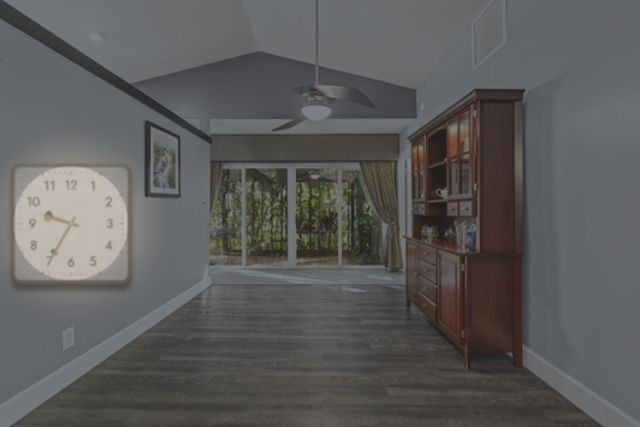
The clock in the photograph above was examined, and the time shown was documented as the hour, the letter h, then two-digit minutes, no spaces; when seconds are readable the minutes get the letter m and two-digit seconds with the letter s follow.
9h35
